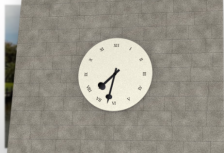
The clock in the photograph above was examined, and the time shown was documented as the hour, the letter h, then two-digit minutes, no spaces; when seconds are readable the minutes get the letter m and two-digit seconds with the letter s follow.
7h32
